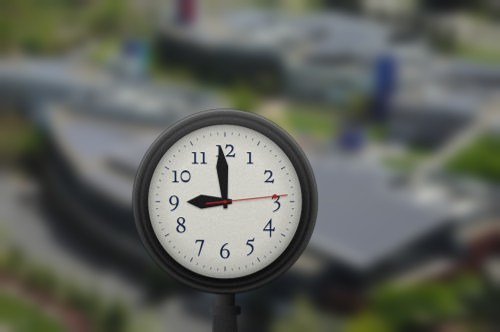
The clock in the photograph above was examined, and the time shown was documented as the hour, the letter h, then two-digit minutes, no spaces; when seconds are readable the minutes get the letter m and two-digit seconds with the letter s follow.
8h59m14s
